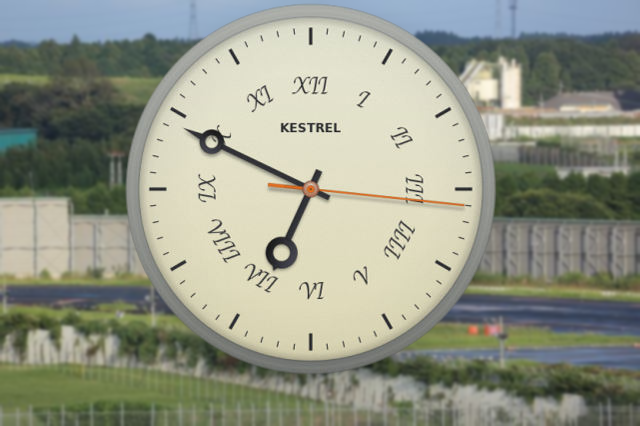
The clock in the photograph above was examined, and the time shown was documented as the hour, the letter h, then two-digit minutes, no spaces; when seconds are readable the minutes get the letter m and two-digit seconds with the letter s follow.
6h49m16s
